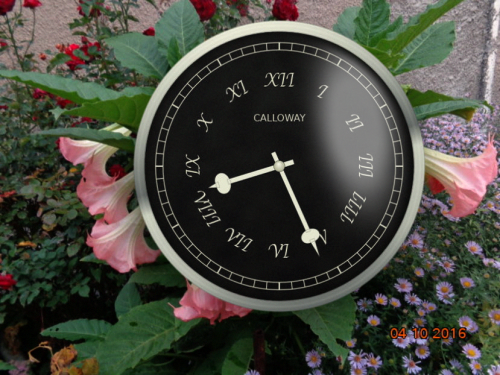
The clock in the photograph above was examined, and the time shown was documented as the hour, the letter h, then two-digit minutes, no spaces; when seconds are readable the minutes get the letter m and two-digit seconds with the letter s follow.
8h26
